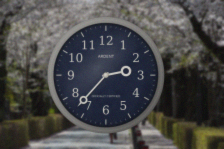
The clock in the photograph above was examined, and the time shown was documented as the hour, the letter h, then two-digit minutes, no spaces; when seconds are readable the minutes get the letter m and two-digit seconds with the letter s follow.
2h37
